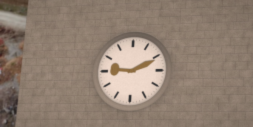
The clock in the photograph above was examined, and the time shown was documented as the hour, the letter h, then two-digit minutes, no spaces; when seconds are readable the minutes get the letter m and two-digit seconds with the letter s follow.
9h11
